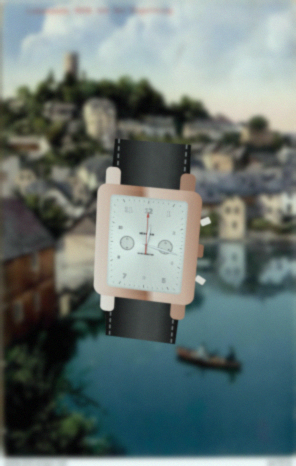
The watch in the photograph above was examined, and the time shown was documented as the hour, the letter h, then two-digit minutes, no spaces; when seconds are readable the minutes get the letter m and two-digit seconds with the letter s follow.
12h17
